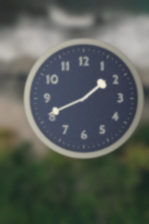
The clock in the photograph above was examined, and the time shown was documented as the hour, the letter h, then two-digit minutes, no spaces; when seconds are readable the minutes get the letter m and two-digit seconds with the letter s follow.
1h41
